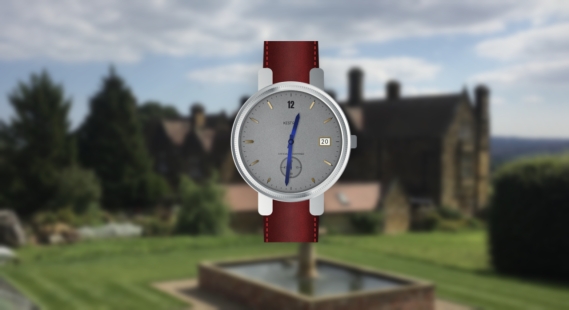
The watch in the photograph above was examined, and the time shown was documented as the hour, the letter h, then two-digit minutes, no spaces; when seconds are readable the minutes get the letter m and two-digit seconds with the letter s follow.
12h31
